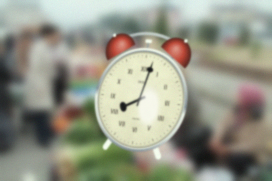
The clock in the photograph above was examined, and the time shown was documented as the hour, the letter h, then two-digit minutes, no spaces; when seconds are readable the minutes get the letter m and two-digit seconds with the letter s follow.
8h02
